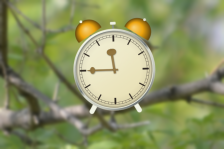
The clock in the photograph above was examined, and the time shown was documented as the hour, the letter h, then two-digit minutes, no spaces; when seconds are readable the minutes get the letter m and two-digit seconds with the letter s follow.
11h45
